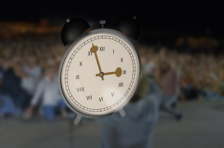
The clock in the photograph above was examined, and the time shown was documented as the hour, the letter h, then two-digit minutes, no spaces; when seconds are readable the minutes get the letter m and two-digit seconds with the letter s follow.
2h57
